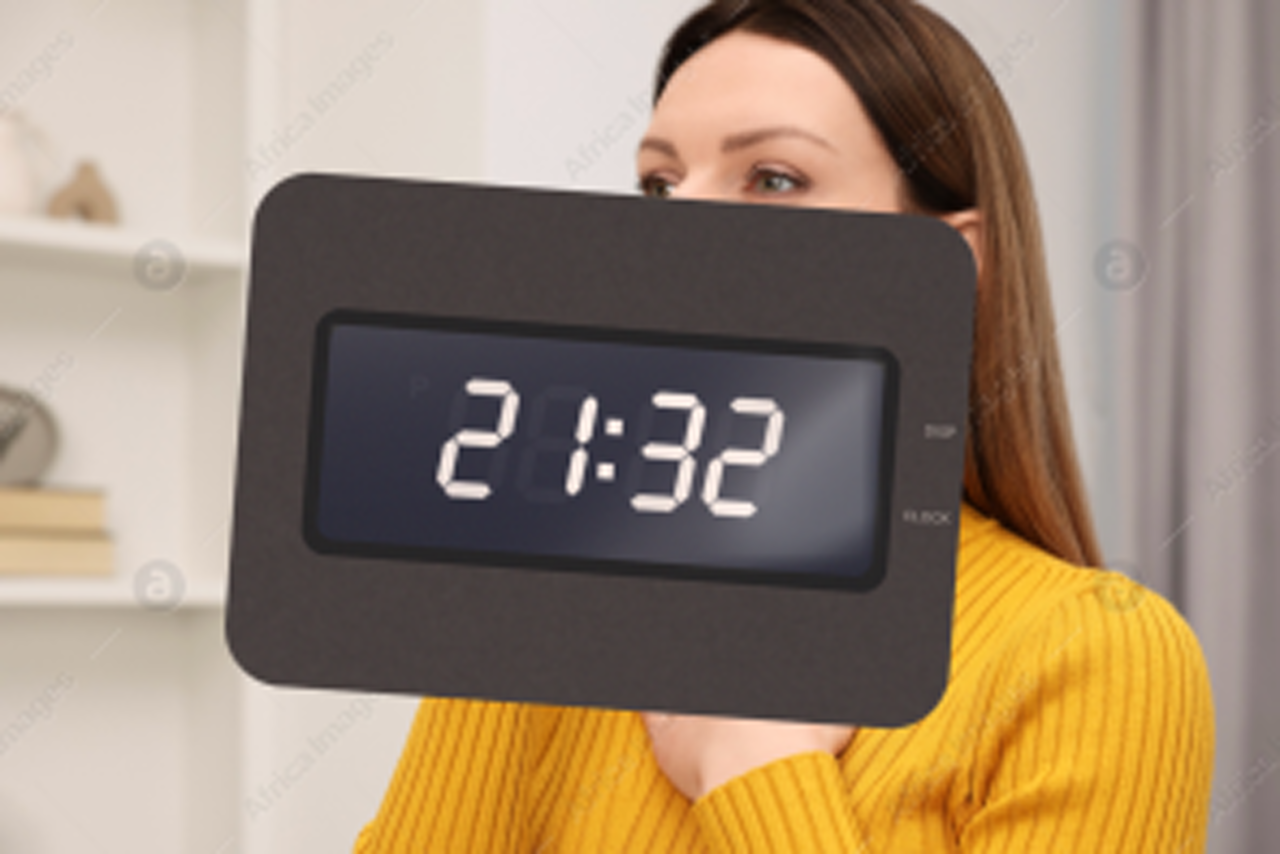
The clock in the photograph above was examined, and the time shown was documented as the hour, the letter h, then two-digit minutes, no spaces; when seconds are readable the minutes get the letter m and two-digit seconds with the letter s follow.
21h32
